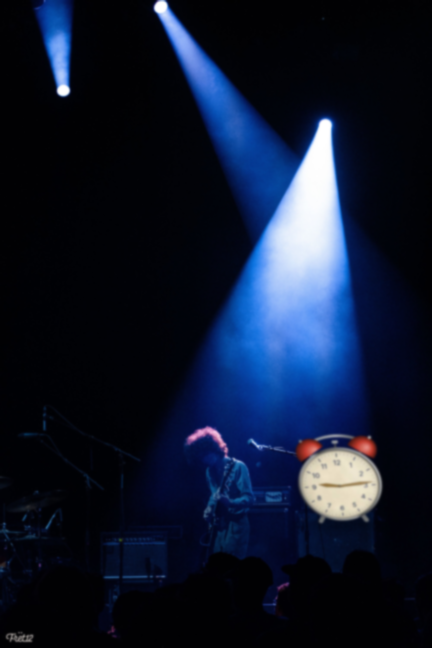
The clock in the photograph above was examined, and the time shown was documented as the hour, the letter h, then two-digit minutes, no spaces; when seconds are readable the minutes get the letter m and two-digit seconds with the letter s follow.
9h14
